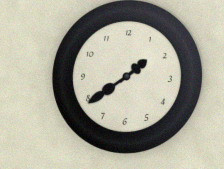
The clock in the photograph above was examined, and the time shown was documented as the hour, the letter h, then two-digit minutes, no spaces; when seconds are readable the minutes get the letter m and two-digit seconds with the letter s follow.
1h39
